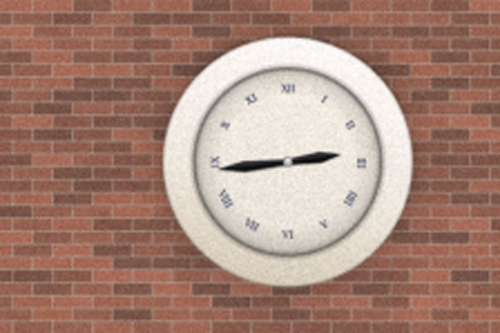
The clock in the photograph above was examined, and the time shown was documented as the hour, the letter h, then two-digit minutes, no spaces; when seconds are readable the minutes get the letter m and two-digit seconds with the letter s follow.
2h44
